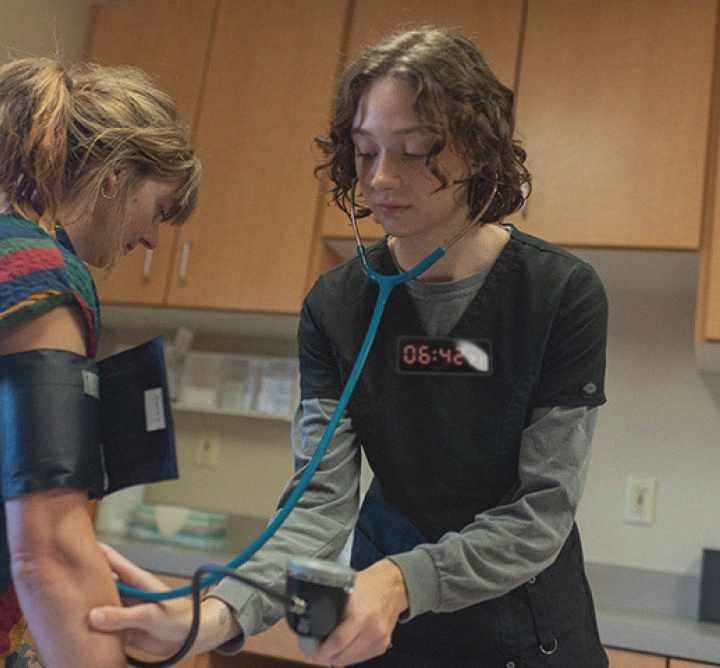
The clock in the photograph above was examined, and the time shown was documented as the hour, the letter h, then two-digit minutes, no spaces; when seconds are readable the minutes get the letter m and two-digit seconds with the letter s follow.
6h42
